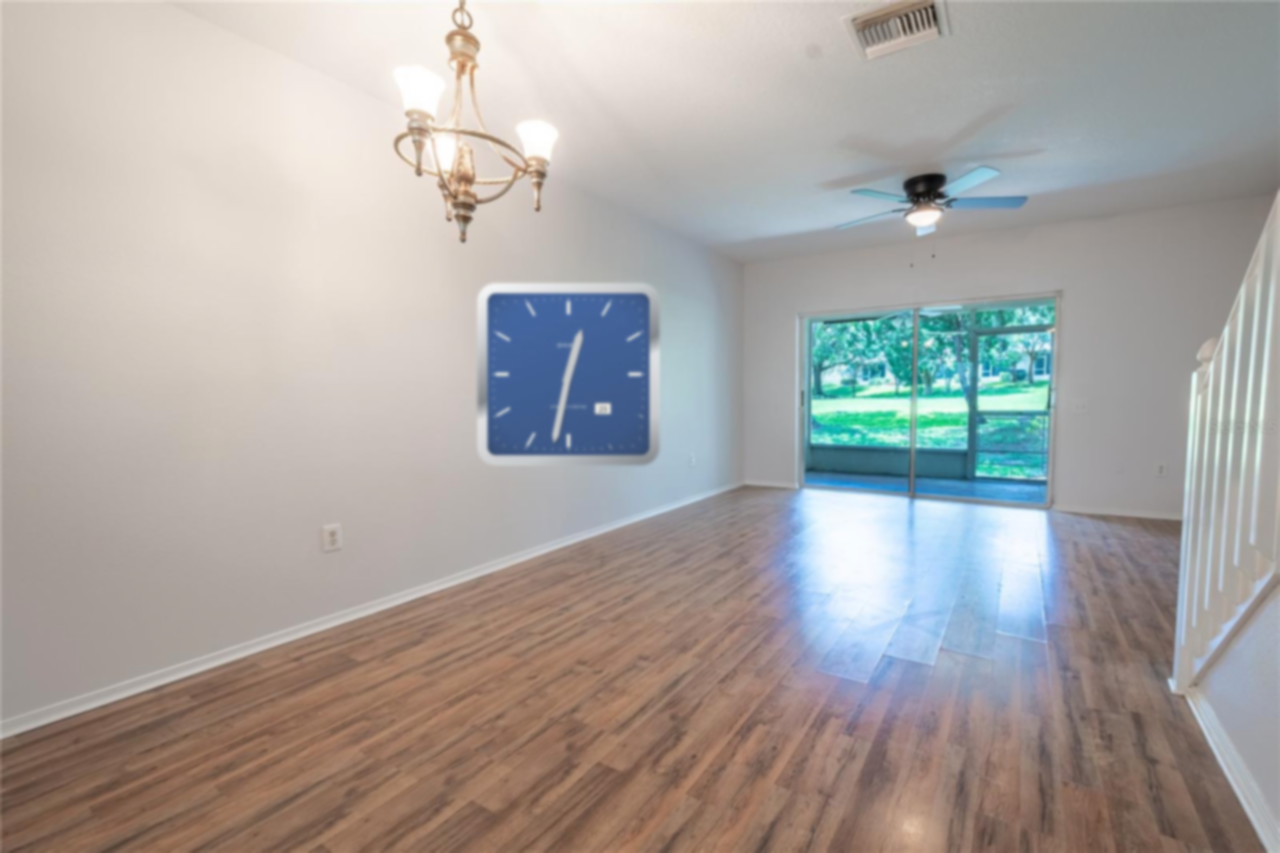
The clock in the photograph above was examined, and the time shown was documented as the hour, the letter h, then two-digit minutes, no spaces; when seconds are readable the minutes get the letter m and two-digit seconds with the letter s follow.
12h32
